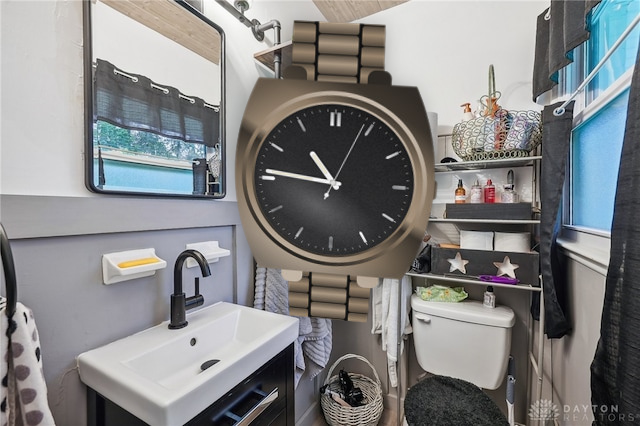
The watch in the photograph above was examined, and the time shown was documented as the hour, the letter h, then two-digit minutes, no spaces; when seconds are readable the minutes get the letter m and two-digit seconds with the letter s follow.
10h46m04s
